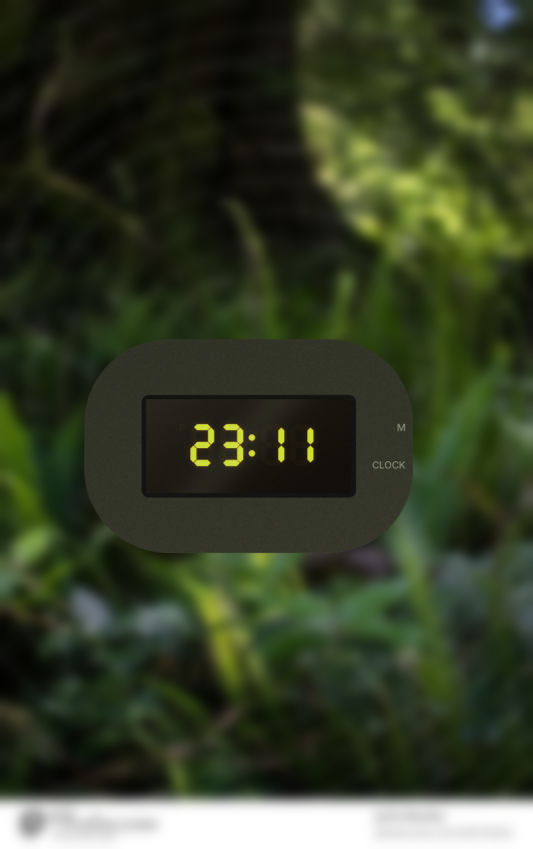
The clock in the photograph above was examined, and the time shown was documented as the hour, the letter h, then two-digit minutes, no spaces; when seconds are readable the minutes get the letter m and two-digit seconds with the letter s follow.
23h11
